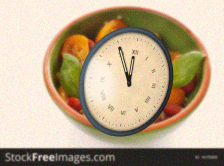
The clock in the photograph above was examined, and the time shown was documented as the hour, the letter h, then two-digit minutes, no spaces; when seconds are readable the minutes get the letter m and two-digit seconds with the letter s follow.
11h55
